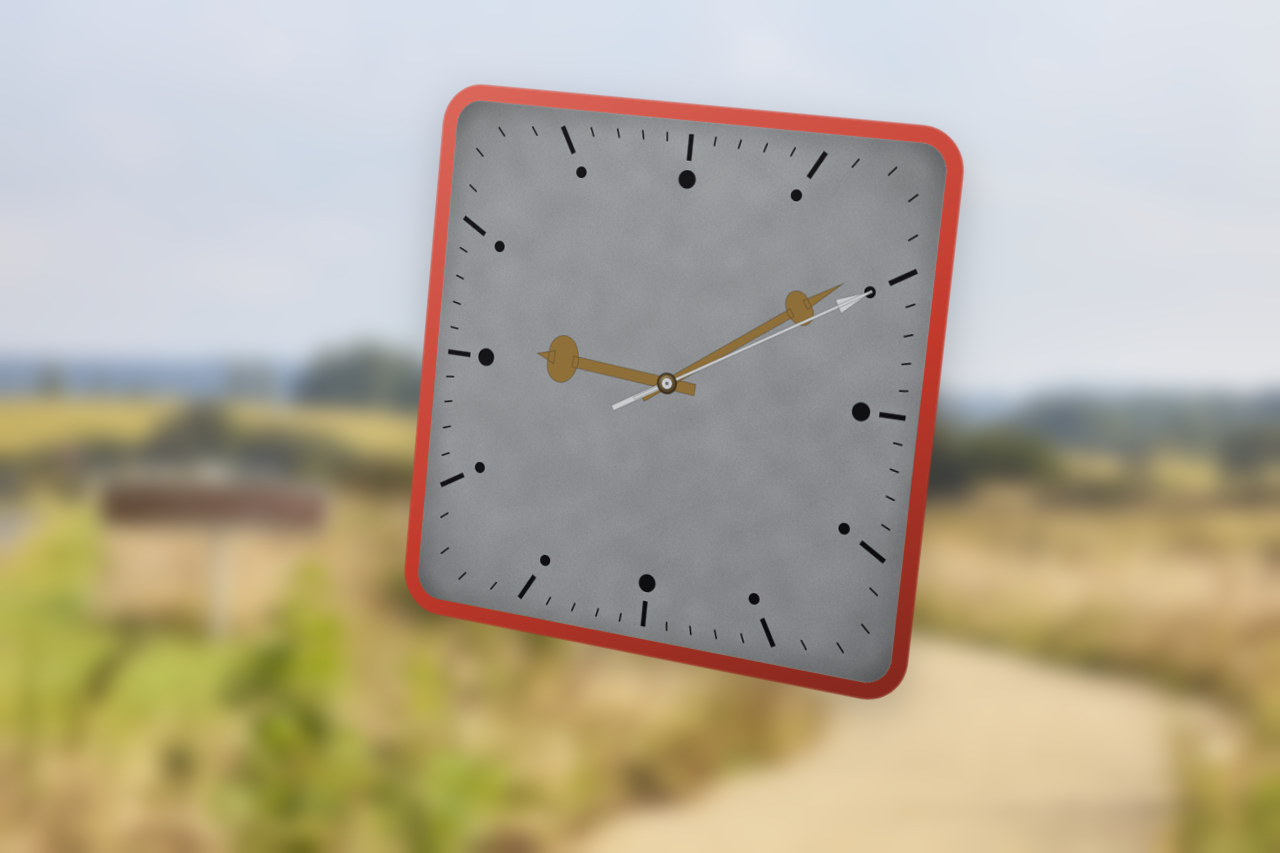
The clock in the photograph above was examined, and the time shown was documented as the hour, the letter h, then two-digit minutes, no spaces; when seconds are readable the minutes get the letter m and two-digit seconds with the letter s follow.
9h09m10s
